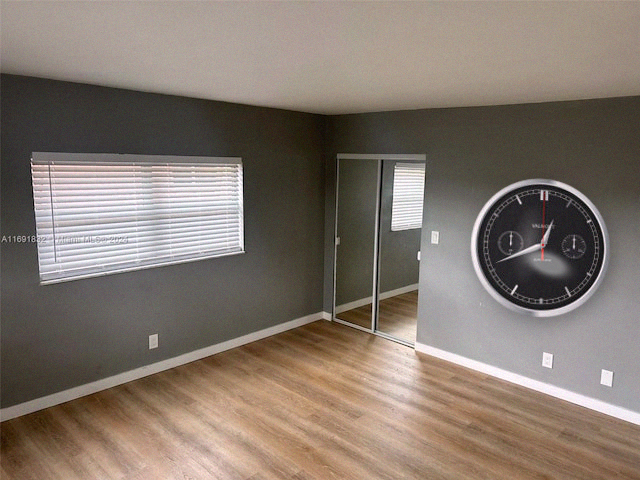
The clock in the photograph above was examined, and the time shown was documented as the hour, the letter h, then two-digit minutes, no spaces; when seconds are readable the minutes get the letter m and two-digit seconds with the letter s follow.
12h41
